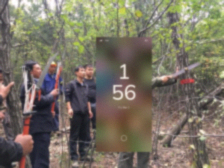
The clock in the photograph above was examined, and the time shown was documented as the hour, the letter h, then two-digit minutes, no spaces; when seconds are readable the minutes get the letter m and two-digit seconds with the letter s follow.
1h56
